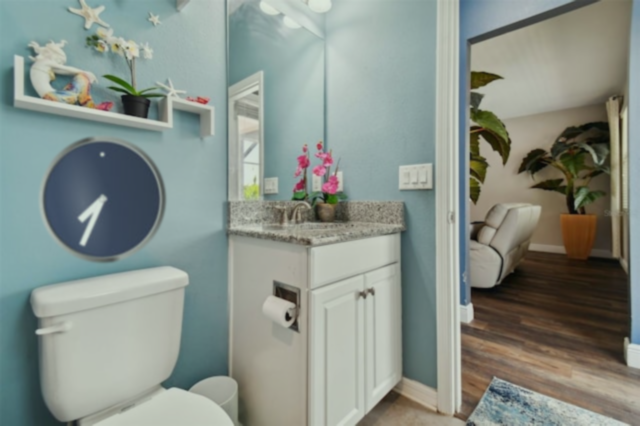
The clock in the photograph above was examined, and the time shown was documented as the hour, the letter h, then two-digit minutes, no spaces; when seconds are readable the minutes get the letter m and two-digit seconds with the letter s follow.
7h34
